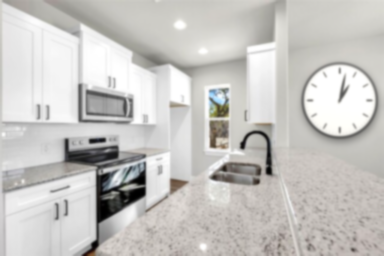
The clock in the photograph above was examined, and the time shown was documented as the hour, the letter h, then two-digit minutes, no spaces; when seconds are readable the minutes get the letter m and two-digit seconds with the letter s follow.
1h02
